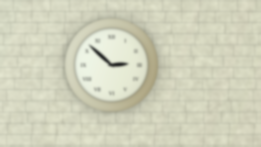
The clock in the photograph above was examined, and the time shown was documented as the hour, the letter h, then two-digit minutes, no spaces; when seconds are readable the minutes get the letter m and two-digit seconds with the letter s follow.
2h52
